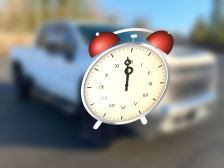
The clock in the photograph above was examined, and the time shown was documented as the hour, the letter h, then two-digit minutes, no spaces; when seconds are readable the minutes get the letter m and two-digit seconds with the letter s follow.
11h59
